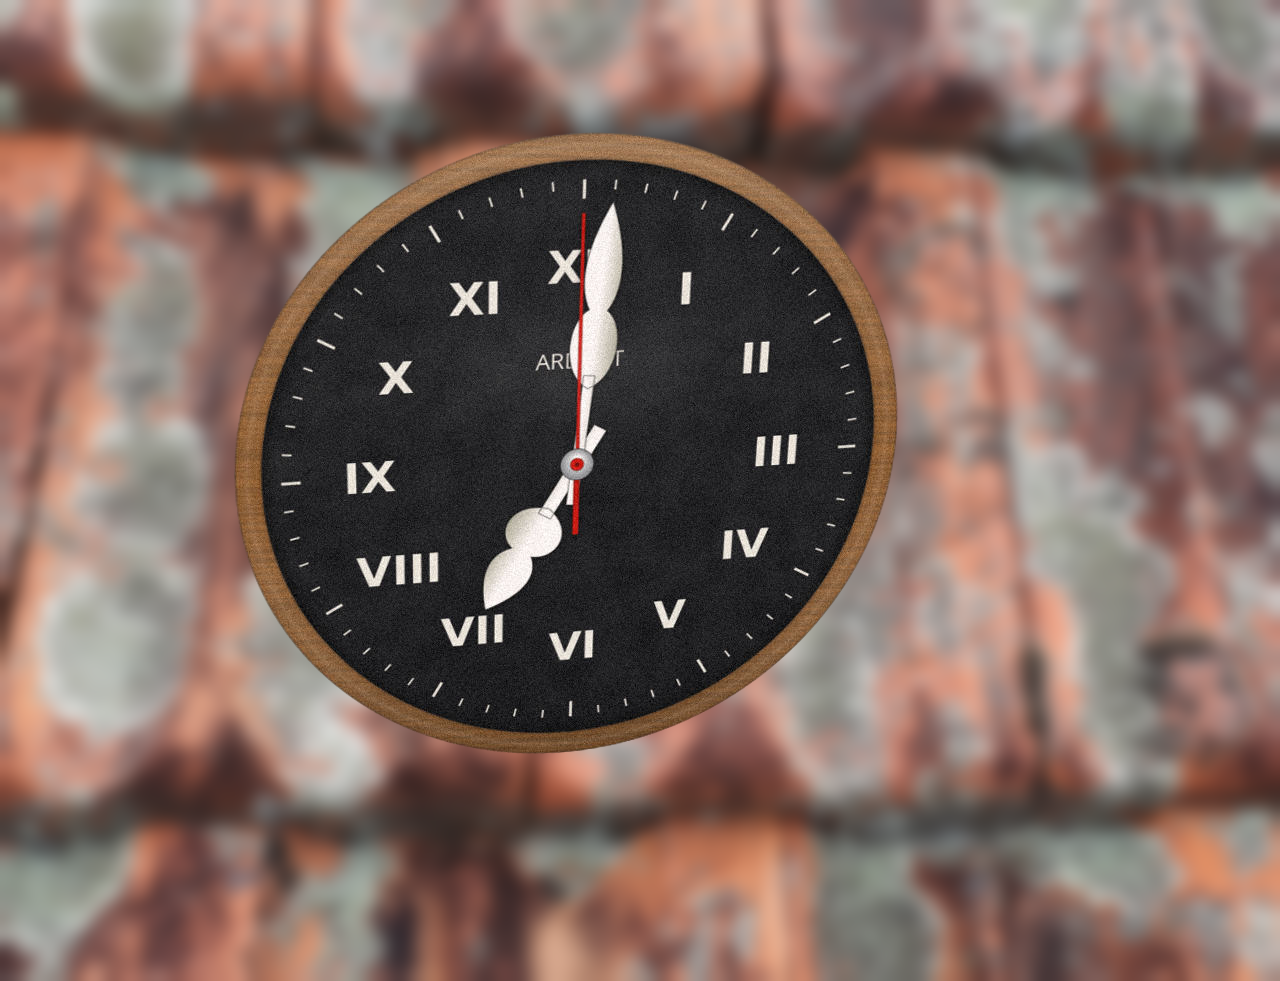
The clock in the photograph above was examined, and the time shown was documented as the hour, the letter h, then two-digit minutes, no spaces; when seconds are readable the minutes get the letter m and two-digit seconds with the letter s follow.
7h01m00s
